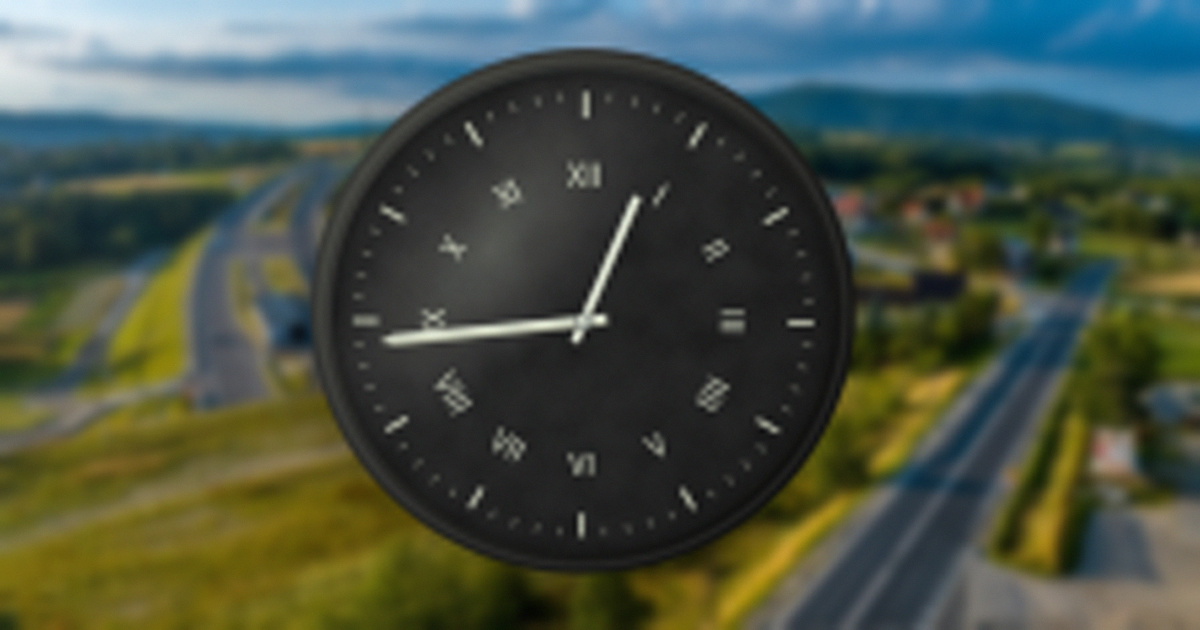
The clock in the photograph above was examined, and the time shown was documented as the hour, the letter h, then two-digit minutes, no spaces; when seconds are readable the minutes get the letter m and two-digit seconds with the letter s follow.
12h44
